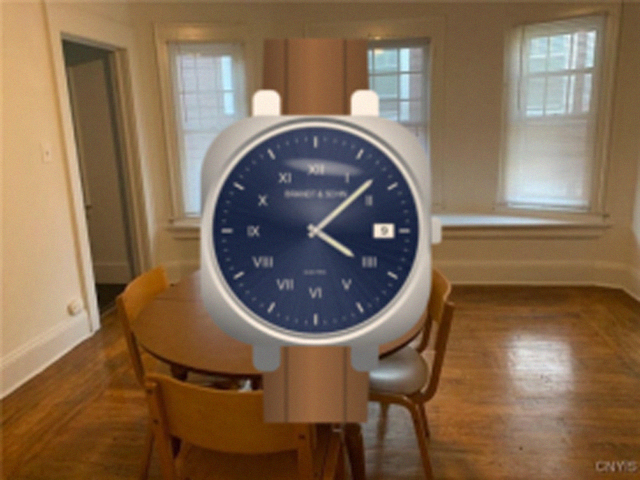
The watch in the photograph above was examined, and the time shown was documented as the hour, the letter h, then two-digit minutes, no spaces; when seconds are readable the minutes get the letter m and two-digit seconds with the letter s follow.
4h08
